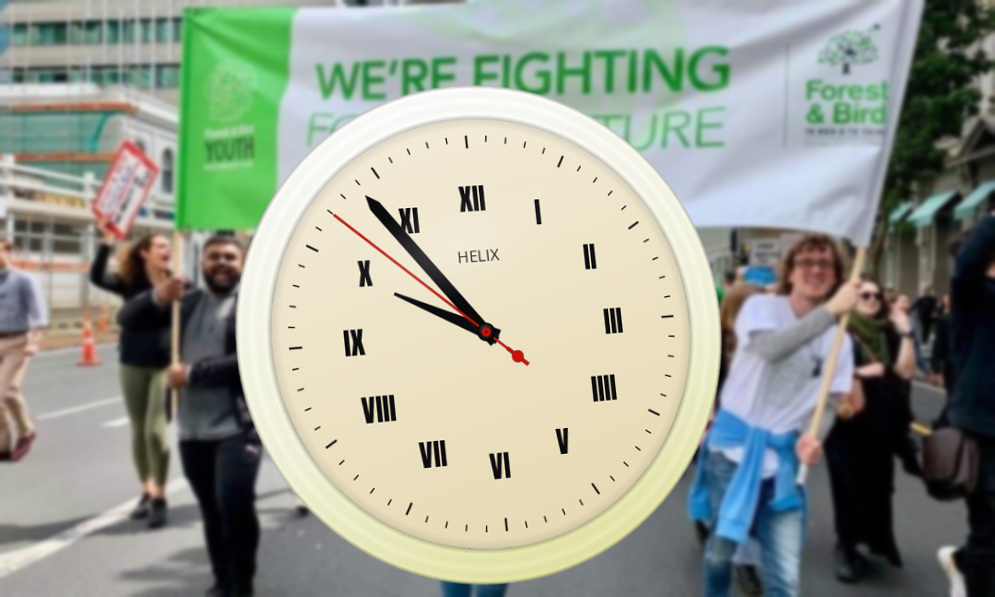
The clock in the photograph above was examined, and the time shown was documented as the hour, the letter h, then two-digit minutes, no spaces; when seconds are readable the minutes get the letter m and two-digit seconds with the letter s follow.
9h53m52s
